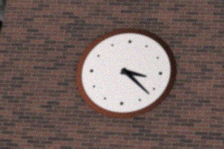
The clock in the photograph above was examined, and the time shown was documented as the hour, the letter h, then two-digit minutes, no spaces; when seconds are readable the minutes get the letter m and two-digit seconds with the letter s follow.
3h22
